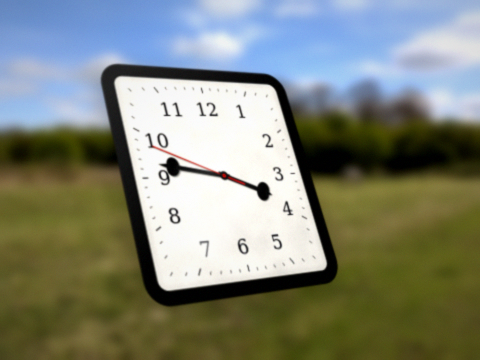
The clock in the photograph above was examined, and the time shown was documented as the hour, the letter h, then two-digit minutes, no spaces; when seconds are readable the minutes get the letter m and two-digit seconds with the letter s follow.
3h46m49s
